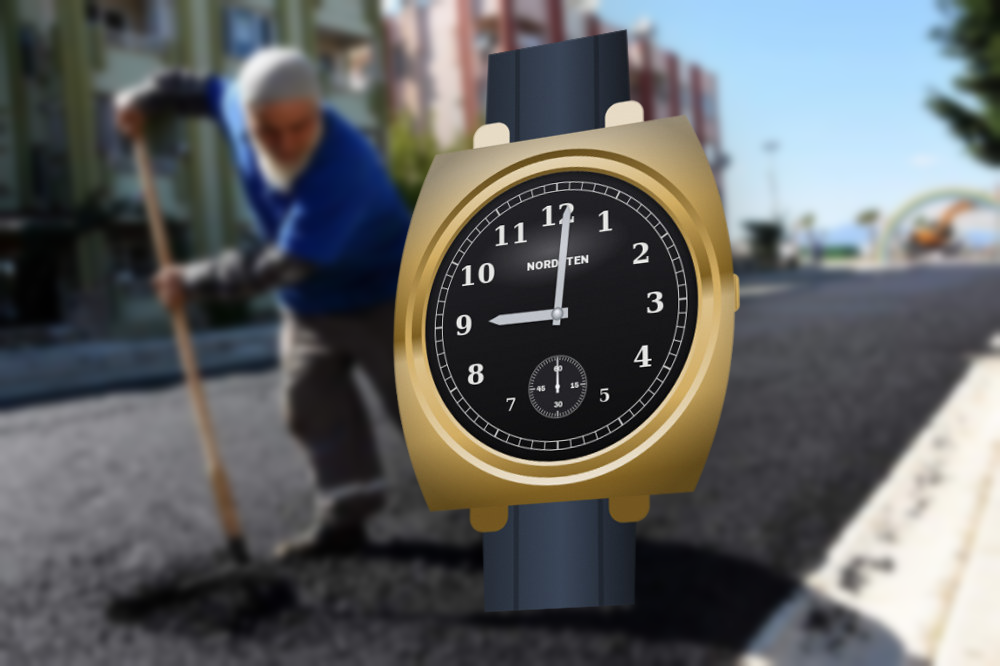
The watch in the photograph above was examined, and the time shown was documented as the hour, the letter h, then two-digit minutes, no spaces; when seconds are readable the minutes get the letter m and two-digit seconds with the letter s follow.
9h01
